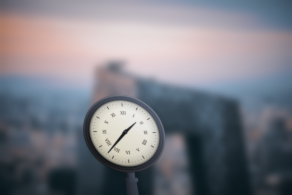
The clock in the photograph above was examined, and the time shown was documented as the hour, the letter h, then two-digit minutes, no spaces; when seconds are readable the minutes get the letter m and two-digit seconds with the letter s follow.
1h37
